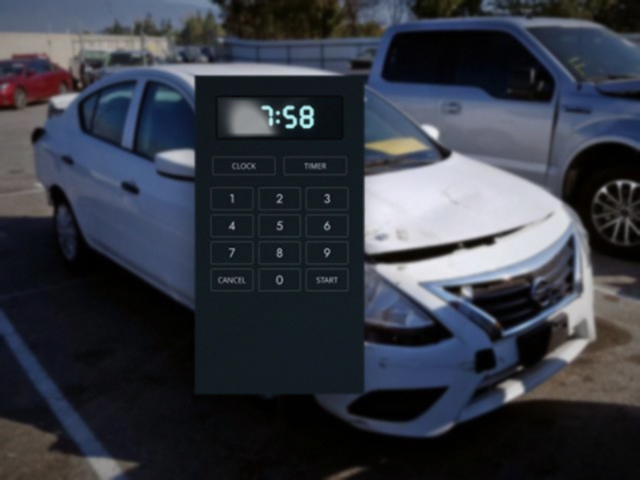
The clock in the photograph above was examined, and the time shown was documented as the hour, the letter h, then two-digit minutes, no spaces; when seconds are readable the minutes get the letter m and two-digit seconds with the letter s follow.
7h58
